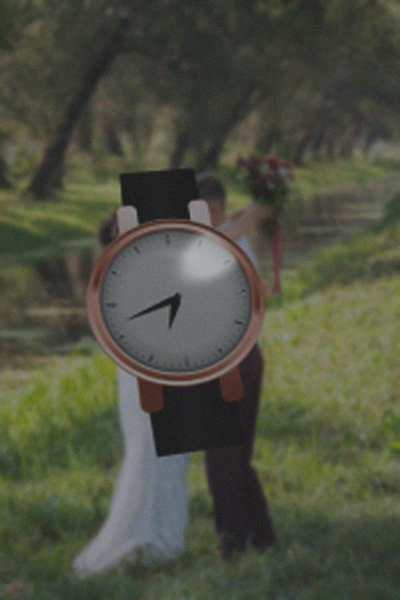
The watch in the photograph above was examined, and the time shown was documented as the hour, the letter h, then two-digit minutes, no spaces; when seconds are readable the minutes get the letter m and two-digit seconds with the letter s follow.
6h42
